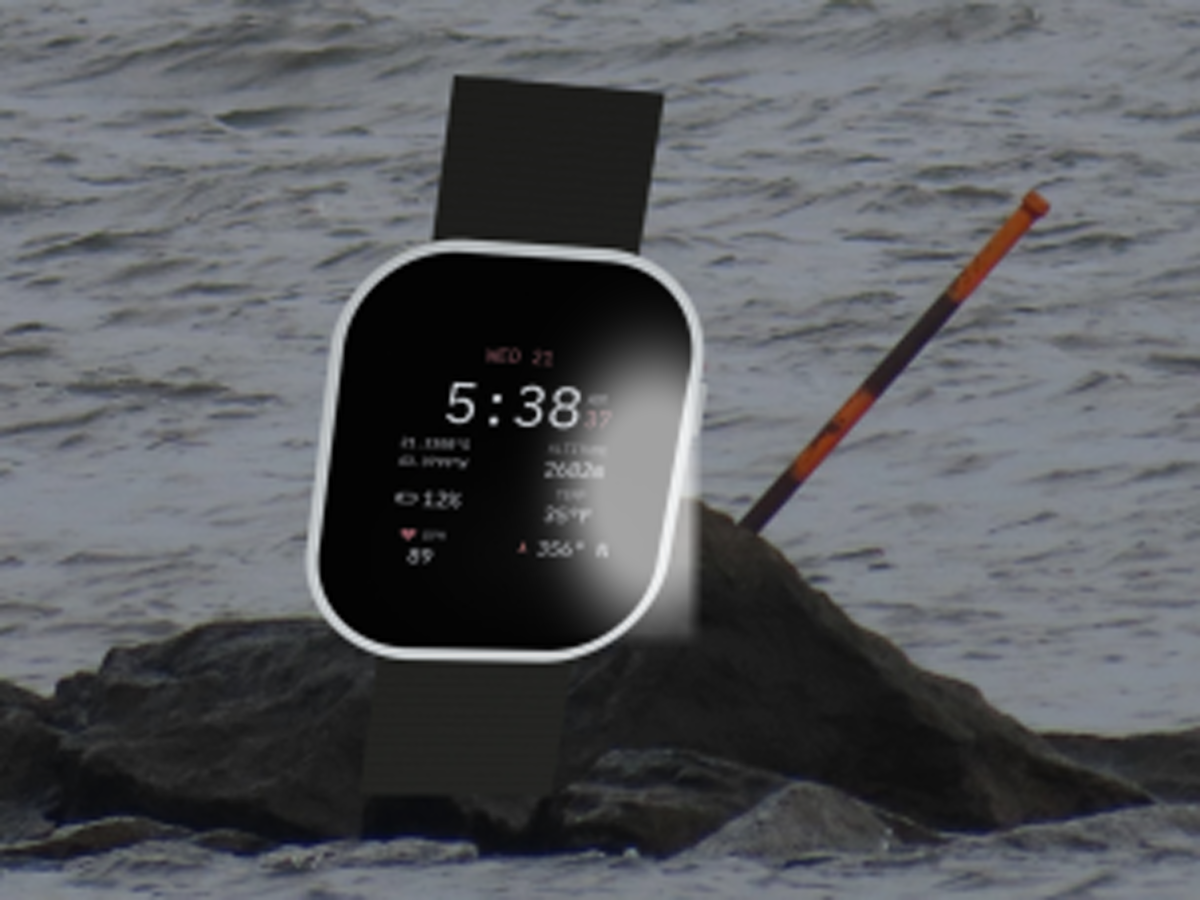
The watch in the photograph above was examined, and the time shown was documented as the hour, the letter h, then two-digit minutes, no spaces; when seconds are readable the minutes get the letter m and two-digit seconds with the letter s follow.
5h38
